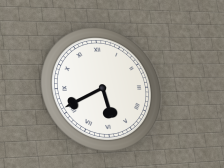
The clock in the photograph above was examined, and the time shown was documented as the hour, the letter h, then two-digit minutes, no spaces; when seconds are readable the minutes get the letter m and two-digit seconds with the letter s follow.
5h41
